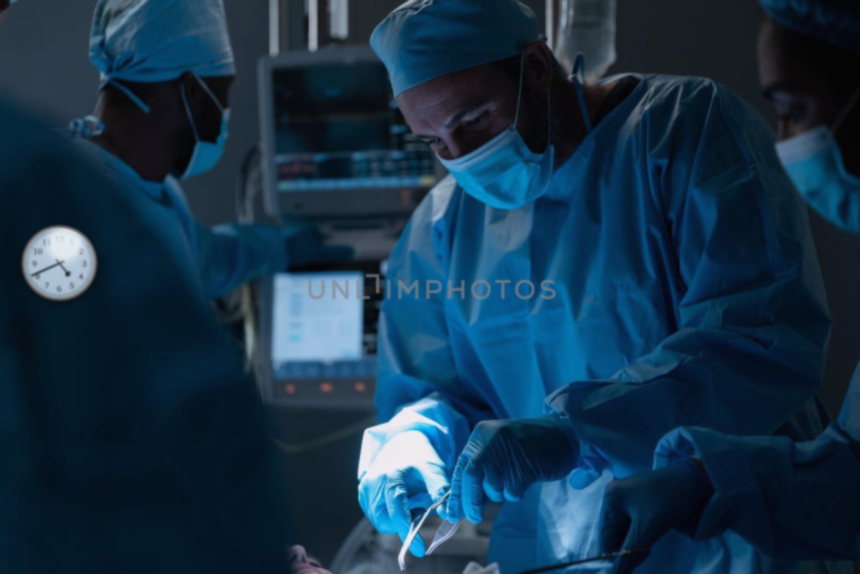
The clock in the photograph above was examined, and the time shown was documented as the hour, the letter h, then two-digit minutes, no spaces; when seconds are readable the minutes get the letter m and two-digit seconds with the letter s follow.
4h41
